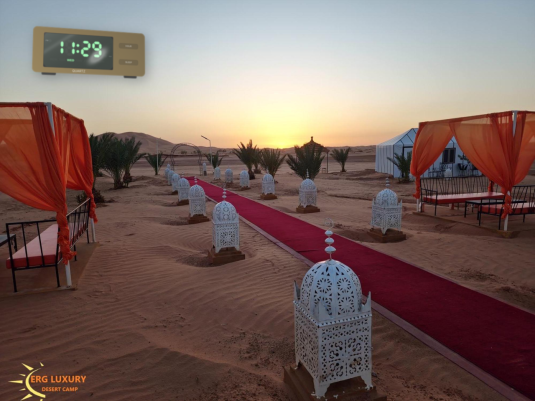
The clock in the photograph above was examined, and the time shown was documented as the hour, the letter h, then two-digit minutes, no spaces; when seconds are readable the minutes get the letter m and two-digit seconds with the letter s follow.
11h29
